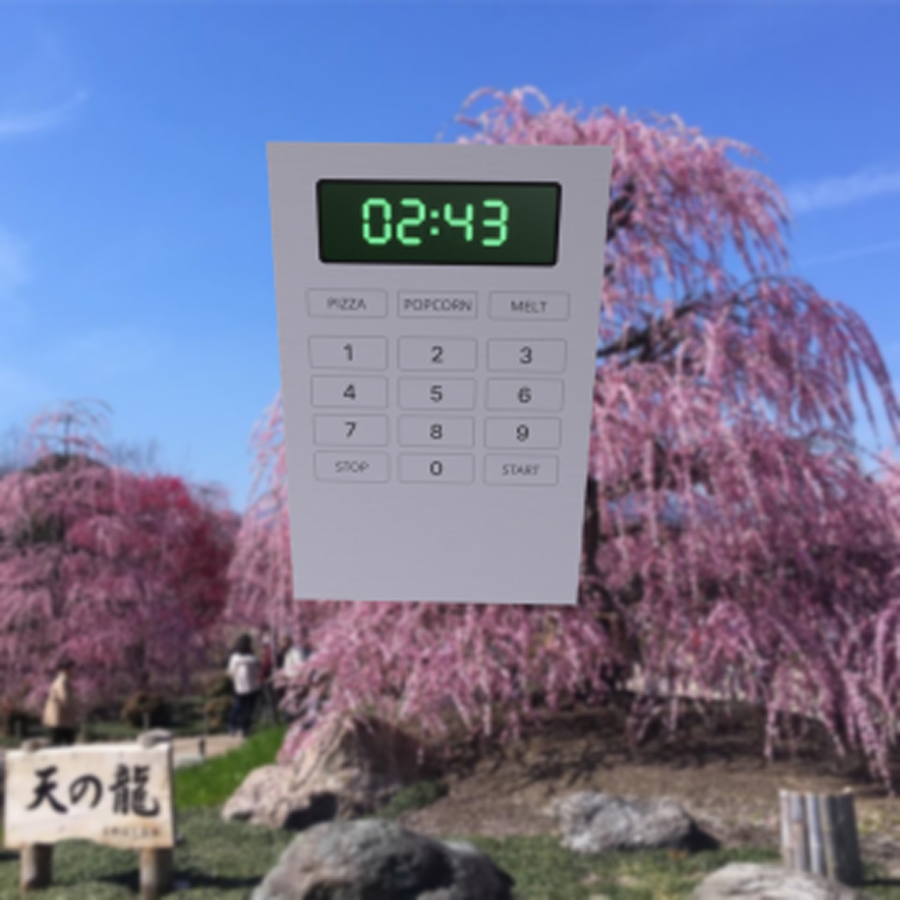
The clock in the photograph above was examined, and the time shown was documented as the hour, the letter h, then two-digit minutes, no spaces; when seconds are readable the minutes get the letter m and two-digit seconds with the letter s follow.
2h43
